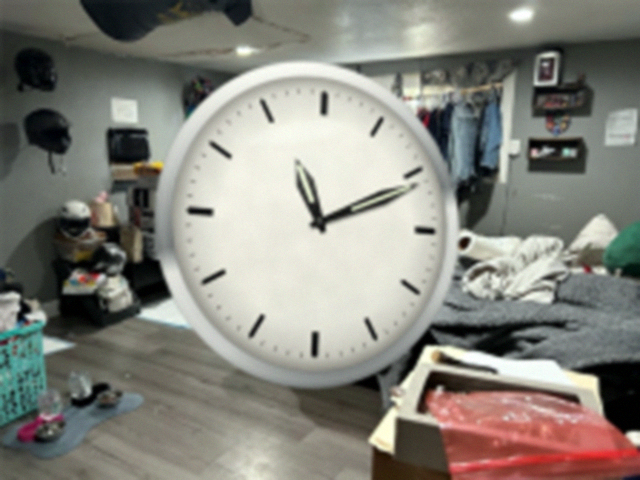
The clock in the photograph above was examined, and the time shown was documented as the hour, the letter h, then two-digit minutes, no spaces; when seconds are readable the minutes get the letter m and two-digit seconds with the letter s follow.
11h11
